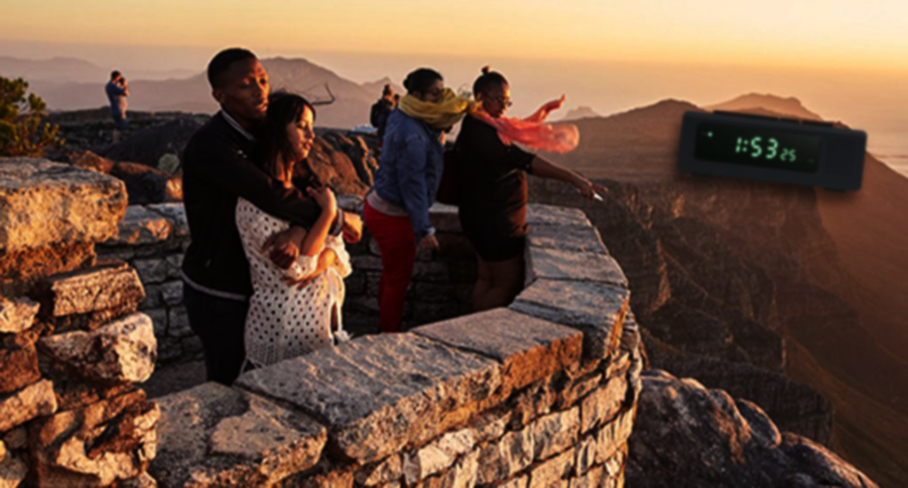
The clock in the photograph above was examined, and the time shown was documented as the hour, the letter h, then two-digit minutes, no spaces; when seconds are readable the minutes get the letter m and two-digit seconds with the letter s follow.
1h53
